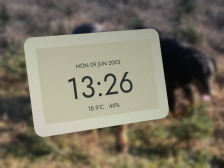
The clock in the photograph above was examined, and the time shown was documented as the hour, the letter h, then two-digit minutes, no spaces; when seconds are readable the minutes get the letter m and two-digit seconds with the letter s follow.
13h26
